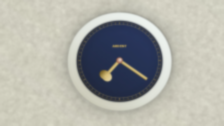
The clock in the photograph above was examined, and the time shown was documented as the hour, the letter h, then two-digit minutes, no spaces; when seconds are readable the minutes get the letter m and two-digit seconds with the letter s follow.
7h21
